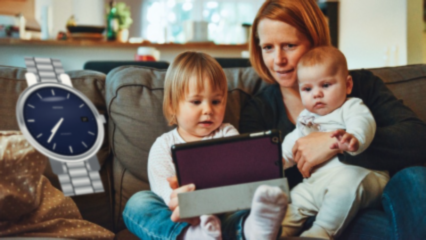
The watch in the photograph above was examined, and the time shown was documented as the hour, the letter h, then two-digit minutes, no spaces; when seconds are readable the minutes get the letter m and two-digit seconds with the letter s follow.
7h37
